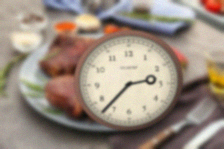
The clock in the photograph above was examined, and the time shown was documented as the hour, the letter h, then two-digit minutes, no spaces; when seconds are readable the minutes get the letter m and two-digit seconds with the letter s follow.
2h37
